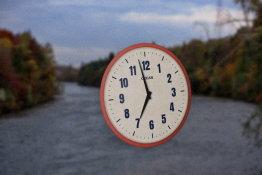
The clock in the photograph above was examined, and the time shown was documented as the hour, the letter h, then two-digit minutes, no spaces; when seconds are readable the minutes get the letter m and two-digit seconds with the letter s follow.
6h58
